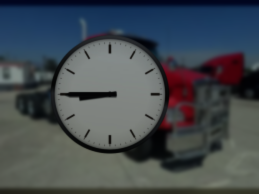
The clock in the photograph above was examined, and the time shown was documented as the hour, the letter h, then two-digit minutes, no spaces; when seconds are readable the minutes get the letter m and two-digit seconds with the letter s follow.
8h45
